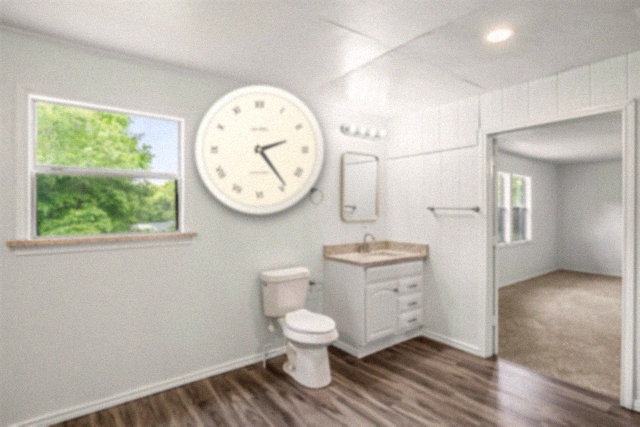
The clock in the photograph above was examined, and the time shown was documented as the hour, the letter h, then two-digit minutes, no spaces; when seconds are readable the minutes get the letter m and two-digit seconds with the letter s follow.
2h24
